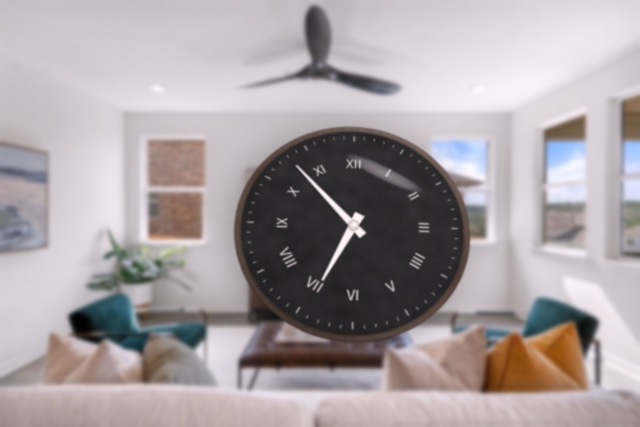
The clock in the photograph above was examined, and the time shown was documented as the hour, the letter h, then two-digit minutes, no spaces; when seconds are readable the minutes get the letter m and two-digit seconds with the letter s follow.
6h53
